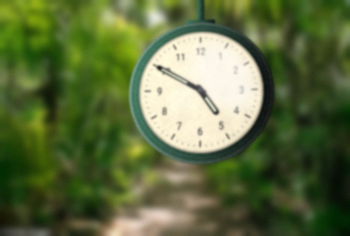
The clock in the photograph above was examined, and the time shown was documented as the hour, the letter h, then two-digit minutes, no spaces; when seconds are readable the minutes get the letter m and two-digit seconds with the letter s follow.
4h50
